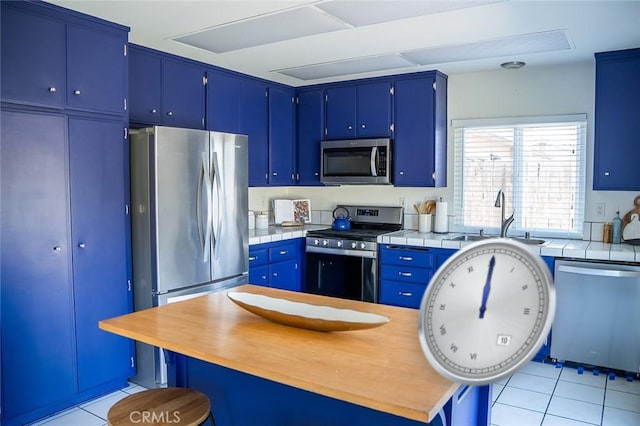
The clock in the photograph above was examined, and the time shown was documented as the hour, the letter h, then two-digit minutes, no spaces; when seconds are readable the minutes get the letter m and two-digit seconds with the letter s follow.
12h00
